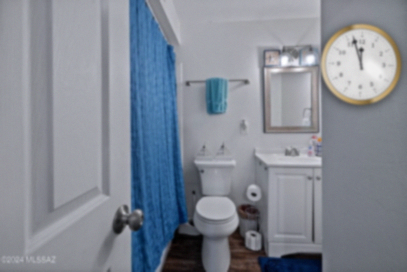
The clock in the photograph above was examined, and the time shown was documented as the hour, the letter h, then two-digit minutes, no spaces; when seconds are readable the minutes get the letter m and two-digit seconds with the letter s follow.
11h57
